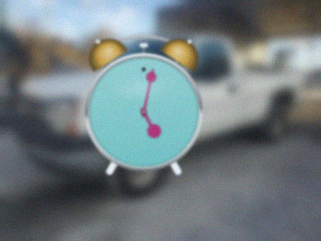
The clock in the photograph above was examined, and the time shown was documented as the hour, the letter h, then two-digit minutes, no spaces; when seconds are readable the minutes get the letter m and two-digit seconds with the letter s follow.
5h02
